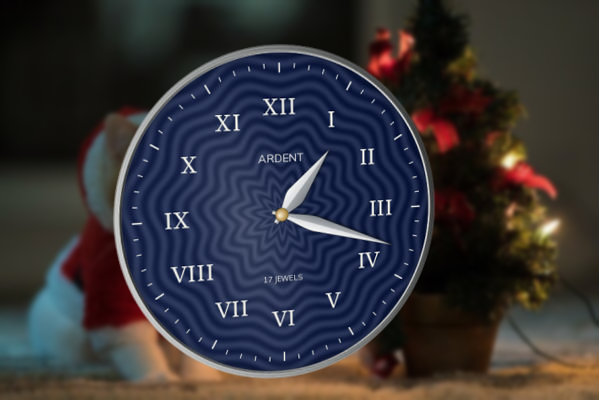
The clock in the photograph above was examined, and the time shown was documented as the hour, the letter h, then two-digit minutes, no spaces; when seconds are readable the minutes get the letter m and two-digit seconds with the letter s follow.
1h18
